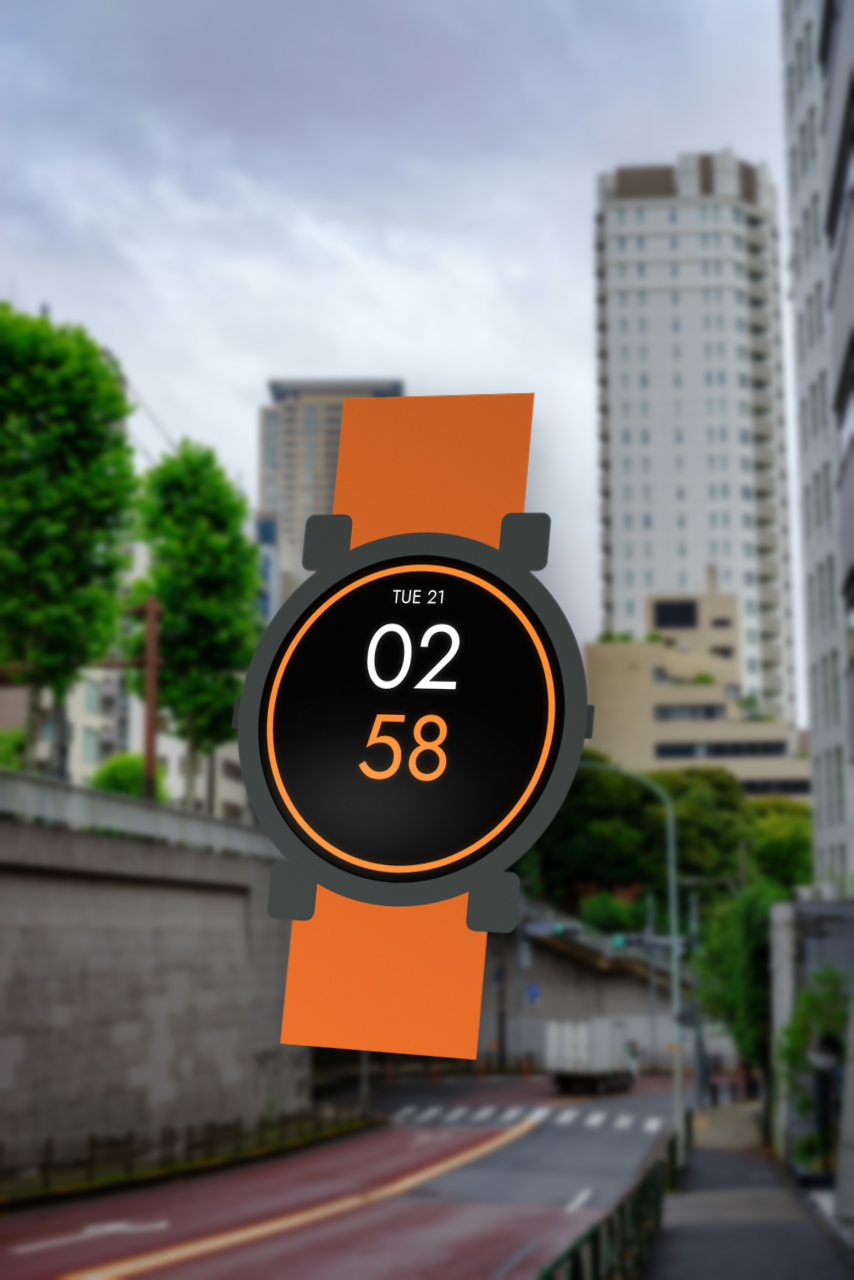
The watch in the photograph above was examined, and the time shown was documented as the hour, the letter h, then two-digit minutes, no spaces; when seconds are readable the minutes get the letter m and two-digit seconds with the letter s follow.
2h58
